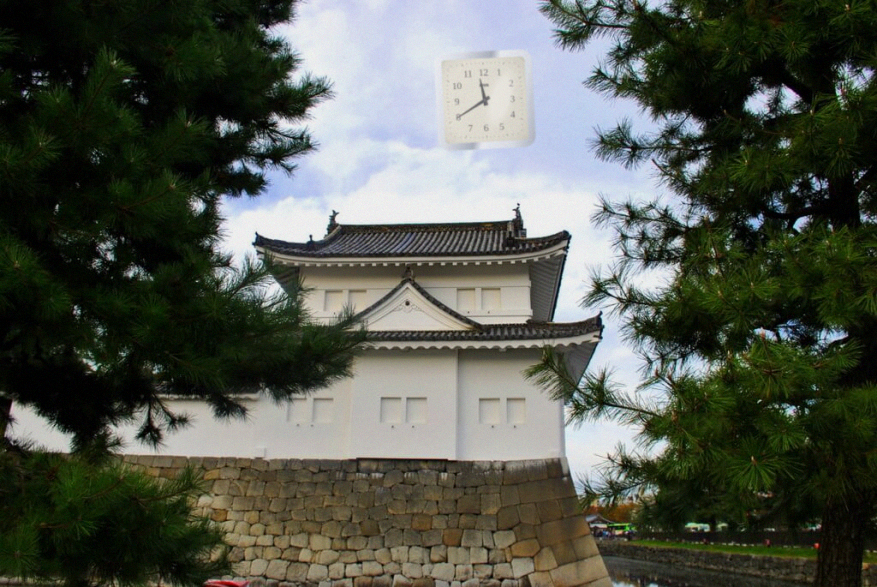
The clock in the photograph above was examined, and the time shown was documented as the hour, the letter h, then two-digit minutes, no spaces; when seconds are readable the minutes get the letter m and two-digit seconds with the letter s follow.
11h40
